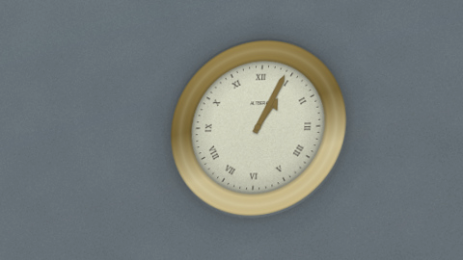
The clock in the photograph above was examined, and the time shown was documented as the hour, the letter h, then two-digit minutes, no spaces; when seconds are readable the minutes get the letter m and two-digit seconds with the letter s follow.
1h04
